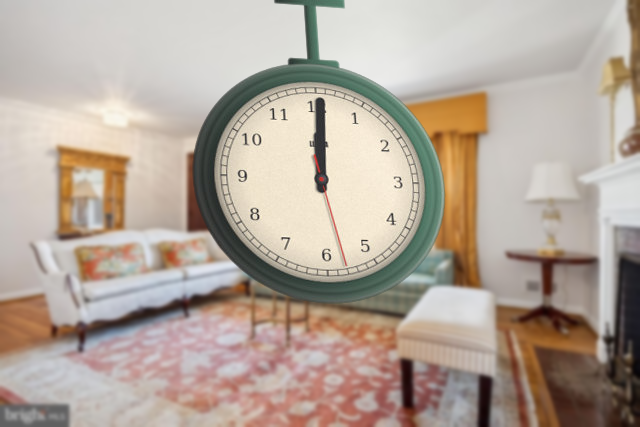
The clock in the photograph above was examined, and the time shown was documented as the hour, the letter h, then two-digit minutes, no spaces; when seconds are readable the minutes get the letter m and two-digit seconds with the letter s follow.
12h00m28s
